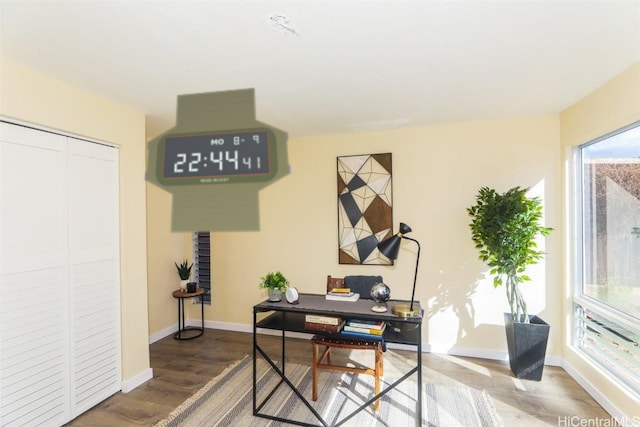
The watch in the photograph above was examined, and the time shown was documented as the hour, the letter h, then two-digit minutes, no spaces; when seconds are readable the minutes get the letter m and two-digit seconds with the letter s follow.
22h44m41s
